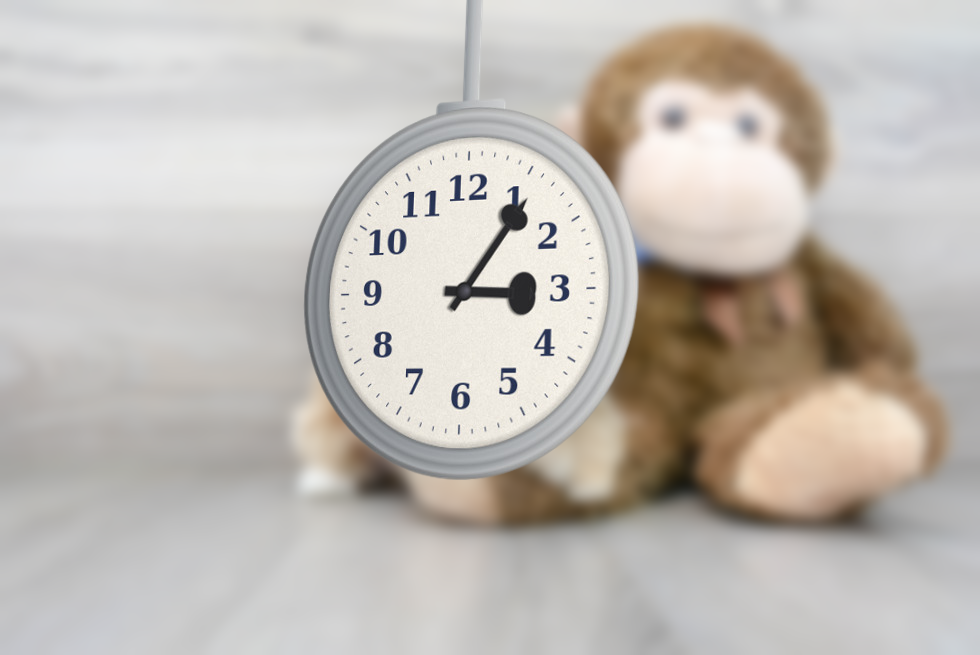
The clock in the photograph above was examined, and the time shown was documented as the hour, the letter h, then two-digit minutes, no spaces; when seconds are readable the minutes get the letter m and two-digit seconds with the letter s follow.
3h06
